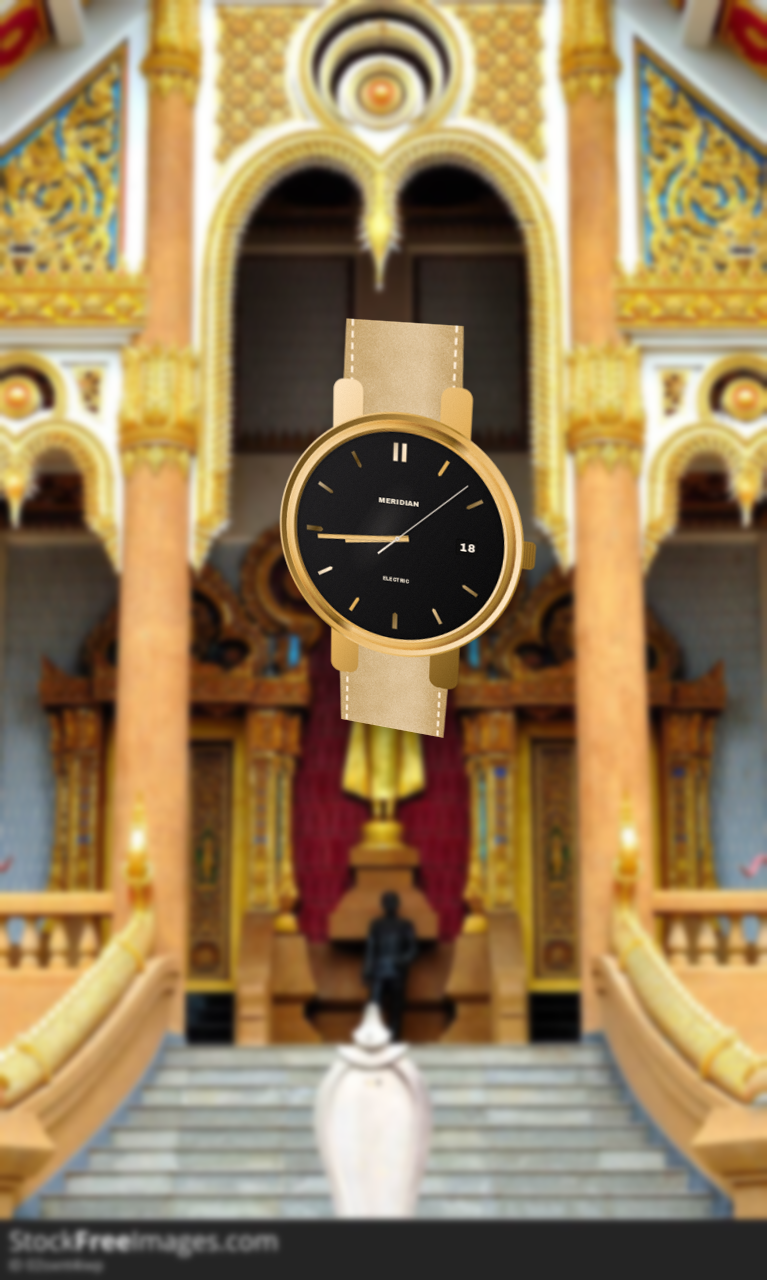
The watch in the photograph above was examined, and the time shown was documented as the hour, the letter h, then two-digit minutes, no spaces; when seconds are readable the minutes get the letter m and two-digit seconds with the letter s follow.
8h44m08s
